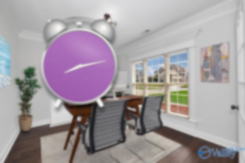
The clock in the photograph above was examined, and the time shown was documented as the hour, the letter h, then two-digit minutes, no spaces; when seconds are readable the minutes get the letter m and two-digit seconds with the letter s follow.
8h13
